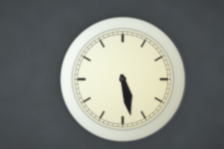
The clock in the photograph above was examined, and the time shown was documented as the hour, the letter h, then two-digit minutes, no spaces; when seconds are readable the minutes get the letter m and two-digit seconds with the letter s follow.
5h28
